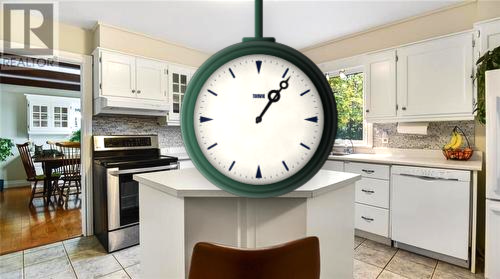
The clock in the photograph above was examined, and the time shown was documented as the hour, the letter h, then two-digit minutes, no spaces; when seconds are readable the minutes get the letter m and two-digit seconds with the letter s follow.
1h06
